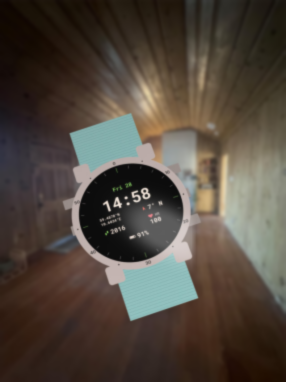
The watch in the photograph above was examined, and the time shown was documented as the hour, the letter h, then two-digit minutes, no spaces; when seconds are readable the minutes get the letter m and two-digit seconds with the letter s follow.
14h58
